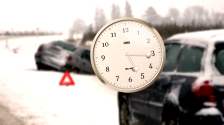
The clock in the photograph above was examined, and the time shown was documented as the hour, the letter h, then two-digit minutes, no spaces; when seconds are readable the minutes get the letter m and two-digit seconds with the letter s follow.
5h16
